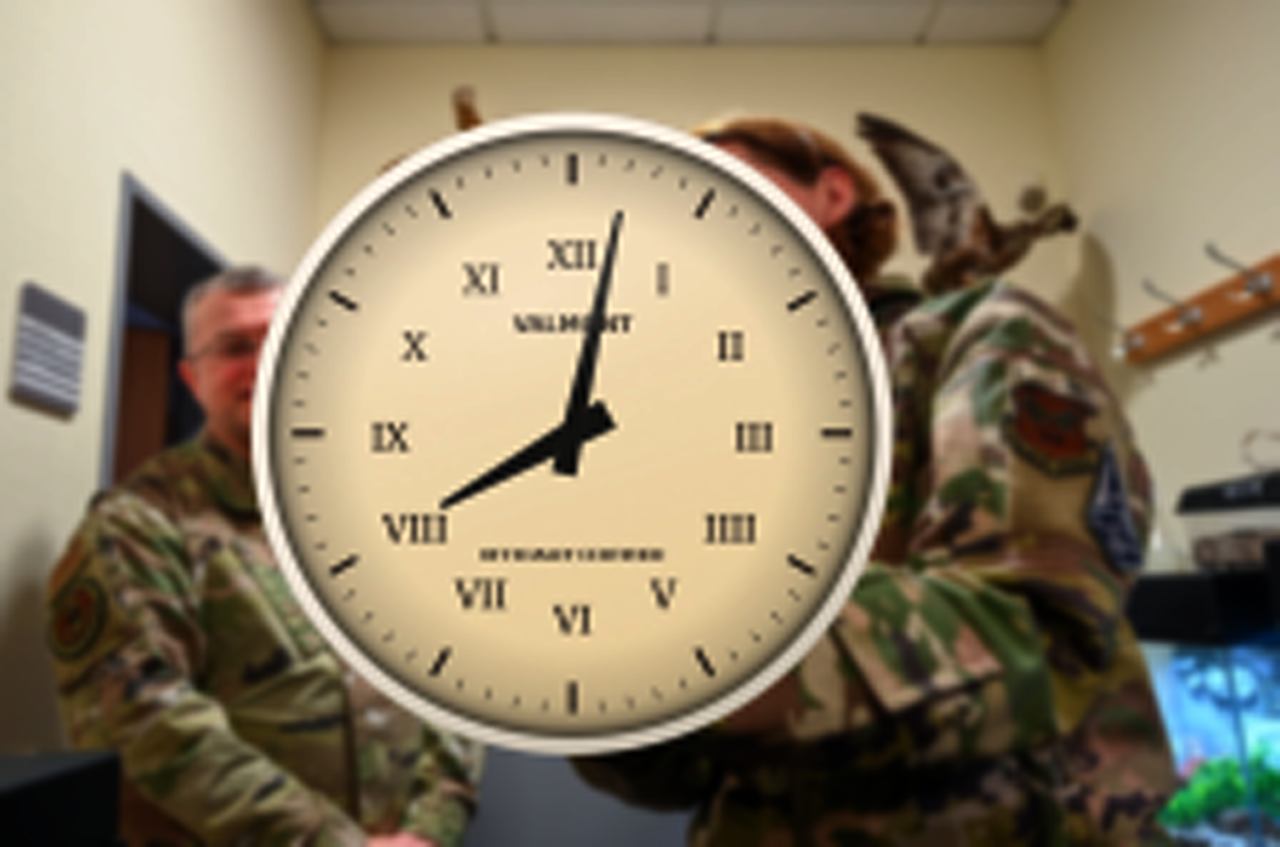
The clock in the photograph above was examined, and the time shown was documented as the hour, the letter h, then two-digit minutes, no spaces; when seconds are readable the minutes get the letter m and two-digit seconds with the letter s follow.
8h02
